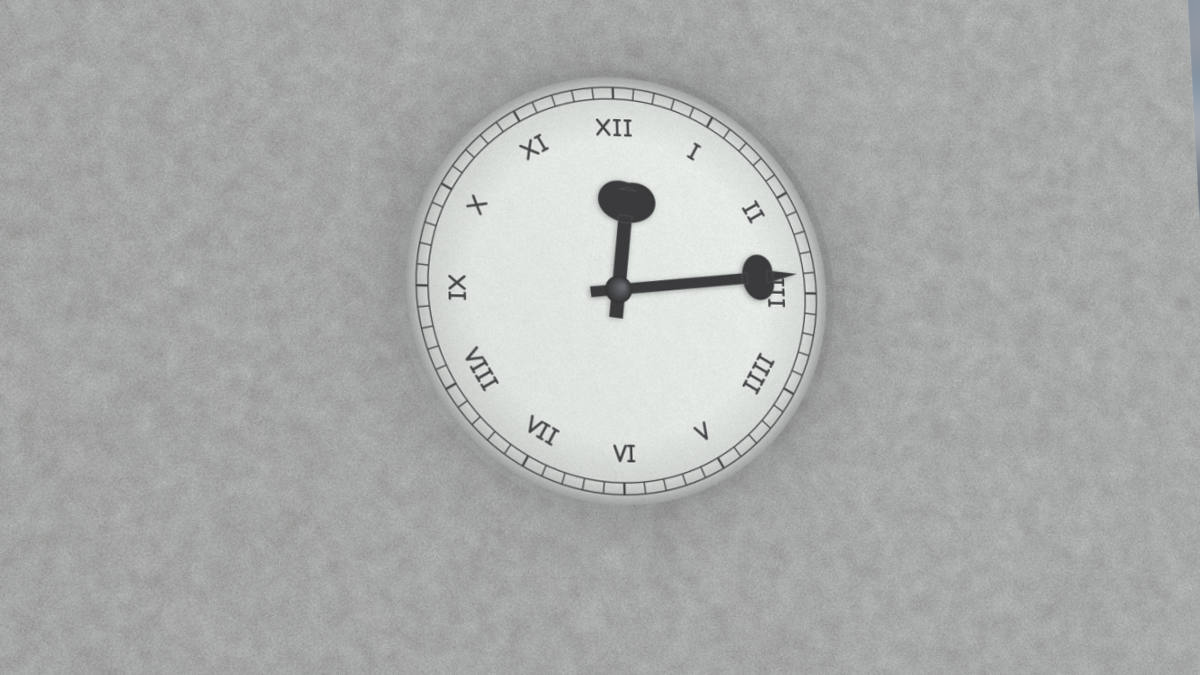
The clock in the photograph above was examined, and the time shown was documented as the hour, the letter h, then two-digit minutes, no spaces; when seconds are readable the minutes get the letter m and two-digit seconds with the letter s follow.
12h14
